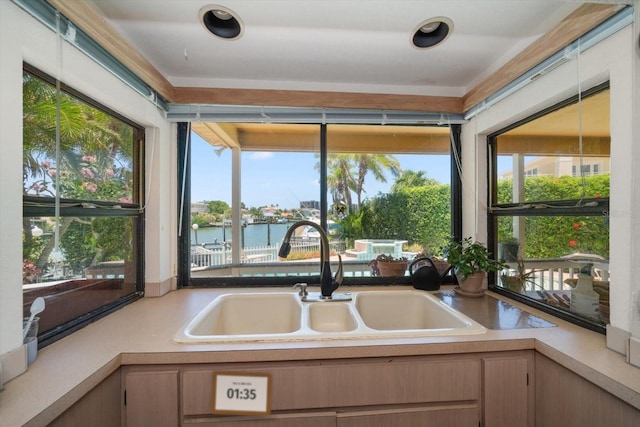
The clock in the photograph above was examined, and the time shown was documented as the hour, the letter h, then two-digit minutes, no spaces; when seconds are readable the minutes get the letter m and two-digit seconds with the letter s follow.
1h35
